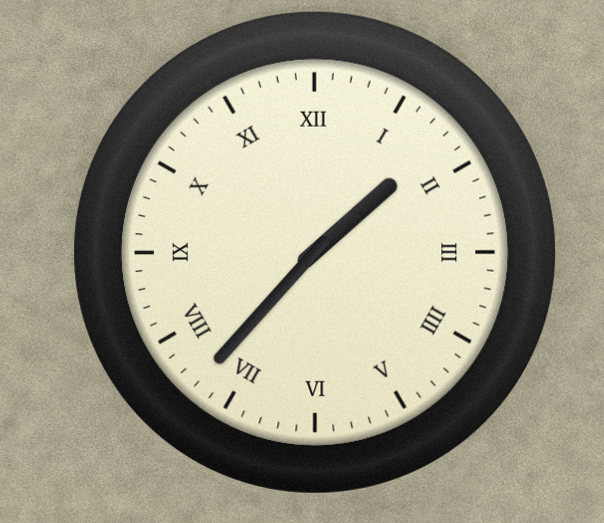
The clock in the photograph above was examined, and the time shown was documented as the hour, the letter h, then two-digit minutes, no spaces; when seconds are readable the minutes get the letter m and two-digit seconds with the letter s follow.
1h37
